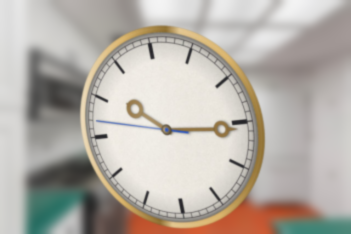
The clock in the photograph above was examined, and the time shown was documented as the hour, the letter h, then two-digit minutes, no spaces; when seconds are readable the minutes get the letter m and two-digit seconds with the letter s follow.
10h15m47s
